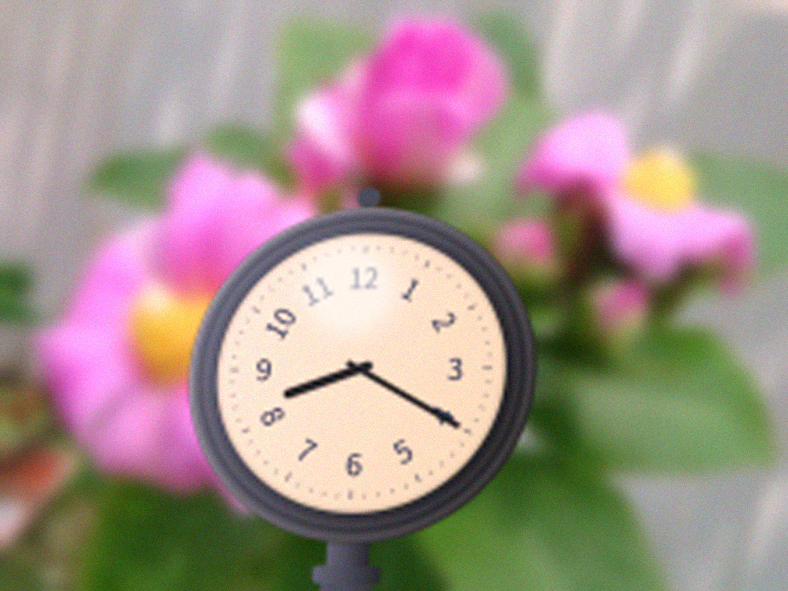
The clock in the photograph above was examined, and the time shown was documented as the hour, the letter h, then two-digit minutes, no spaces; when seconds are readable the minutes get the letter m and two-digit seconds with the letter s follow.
8h20
